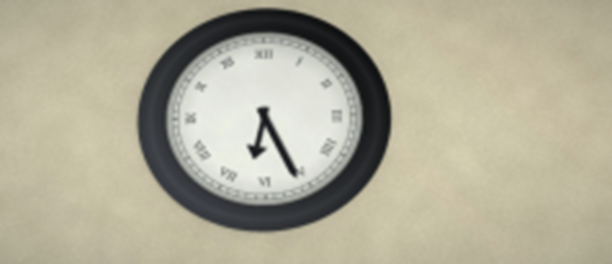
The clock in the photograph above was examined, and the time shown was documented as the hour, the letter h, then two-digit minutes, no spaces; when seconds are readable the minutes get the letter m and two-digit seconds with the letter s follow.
6h26
